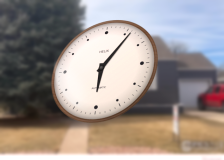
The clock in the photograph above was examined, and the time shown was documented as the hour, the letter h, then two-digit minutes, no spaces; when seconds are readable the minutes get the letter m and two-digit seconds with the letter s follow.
6h06
